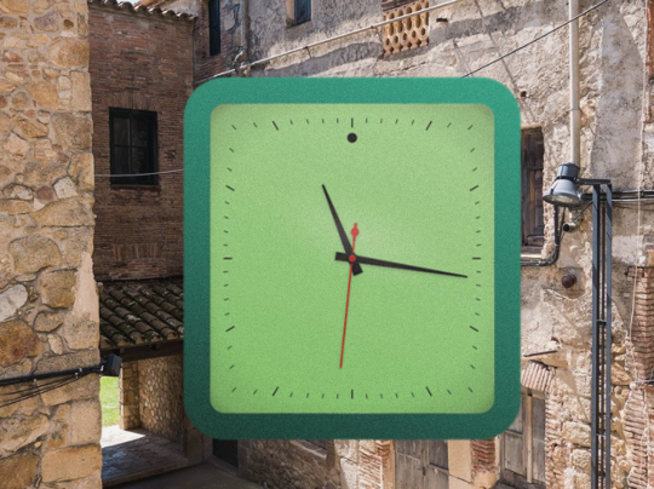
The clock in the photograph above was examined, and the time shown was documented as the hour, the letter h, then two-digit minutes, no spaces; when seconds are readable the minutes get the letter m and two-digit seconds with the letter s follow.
11h16m31s
